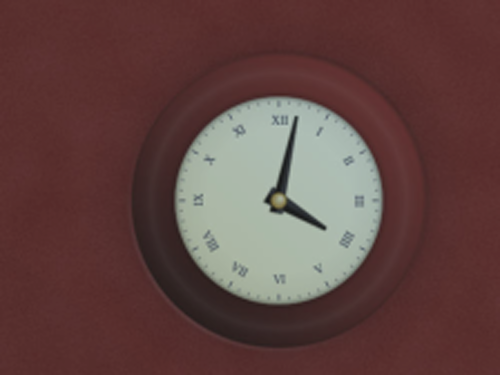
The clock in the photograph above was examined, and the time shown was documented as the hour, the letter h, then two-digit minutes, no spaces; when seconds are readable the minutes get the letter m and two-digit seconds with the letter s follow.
4h02
